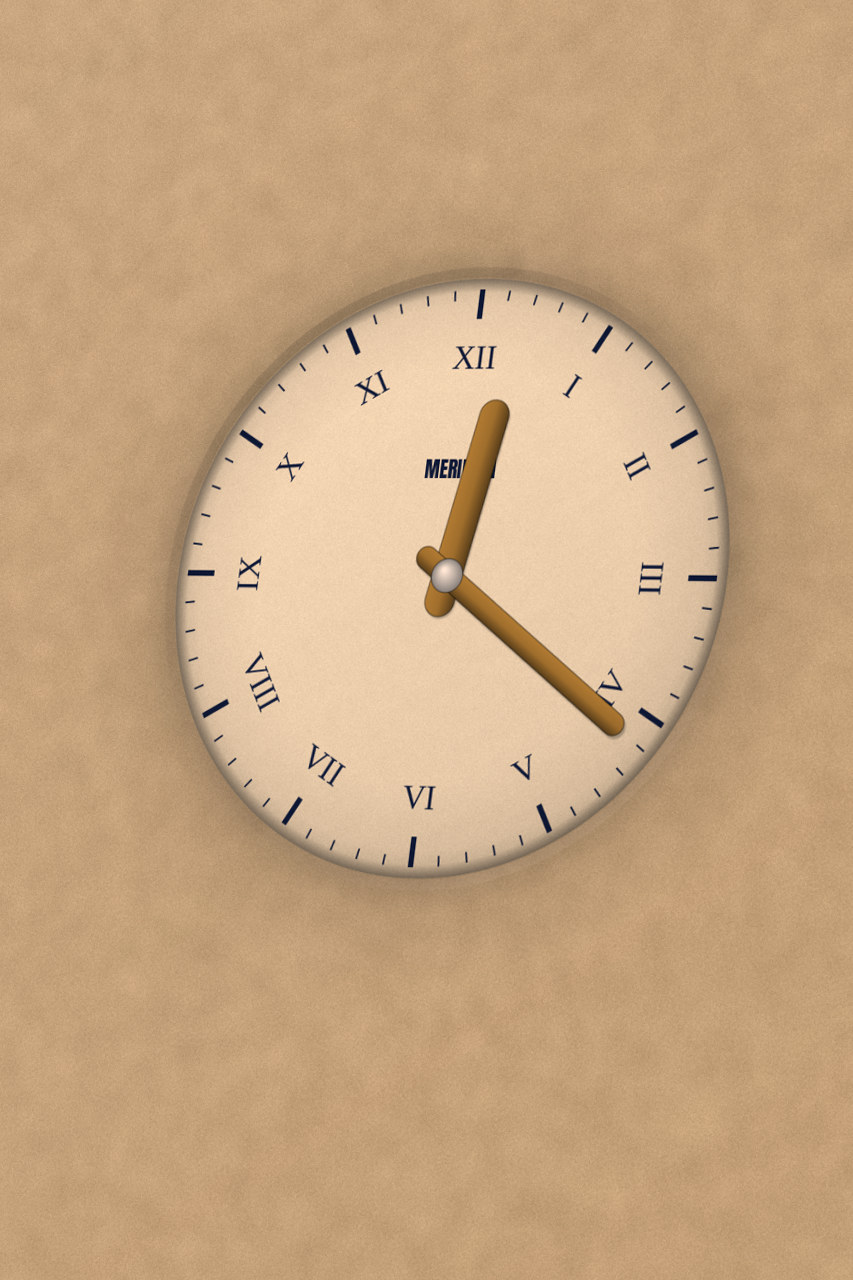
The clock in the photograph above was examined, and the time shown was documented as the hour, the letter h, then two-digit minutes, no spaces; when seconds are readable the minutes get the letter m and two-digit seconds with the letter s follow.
12h21
